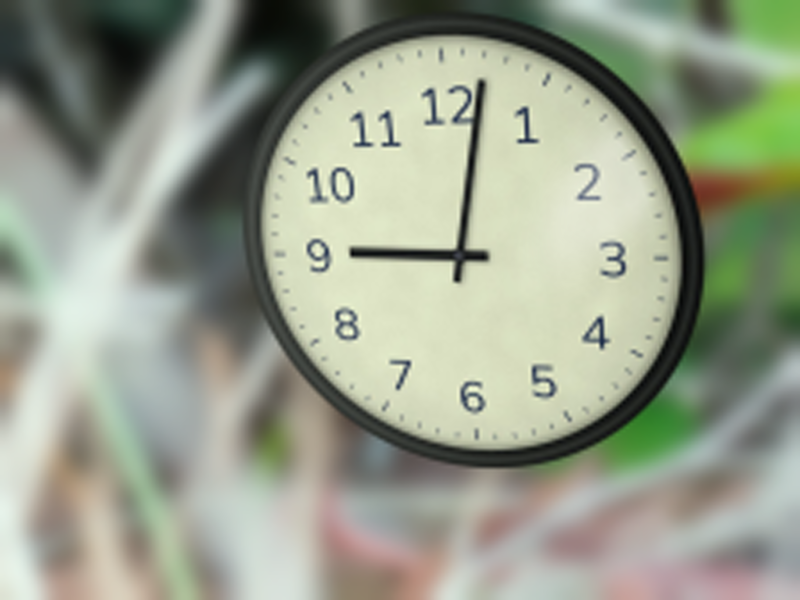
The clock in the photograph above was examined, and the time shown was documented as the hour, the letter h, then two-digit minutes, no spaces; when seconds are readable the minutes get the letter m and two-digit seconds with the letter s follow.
9h02
